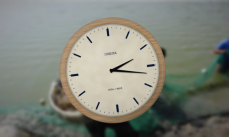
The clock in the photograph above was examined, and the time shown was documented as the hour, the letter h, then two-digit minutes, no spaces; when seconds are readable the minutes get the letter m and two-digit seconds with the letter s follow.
2h17
